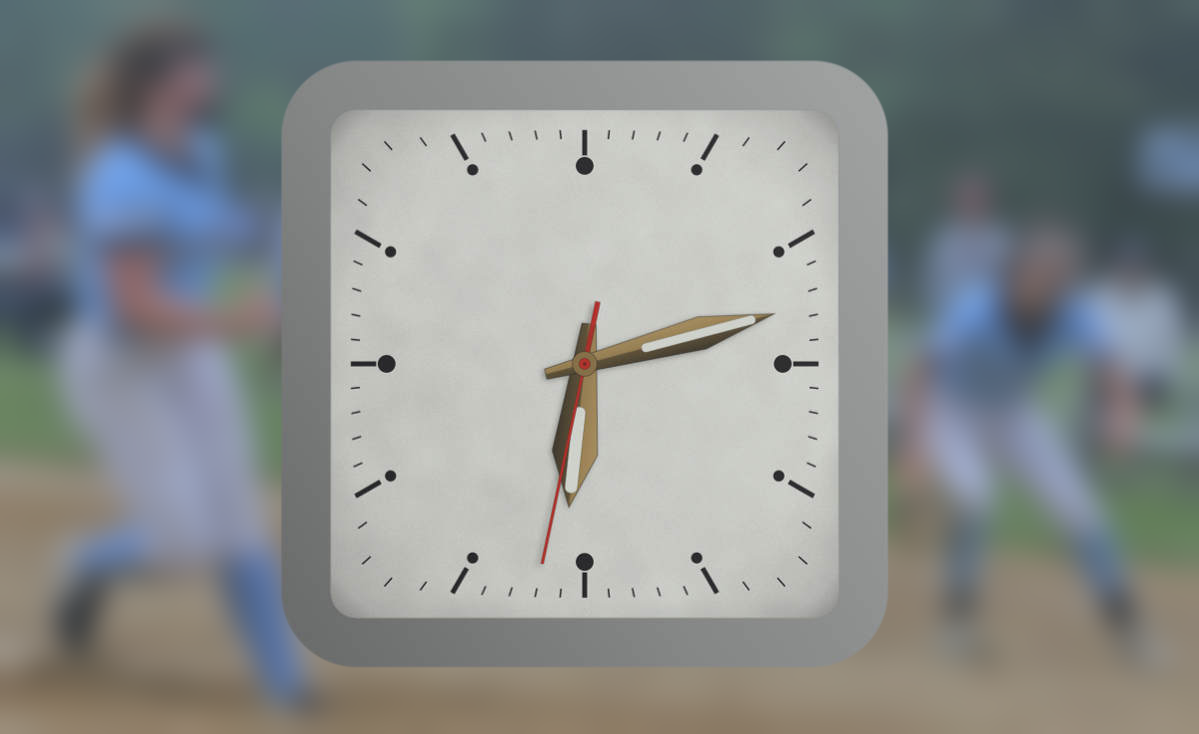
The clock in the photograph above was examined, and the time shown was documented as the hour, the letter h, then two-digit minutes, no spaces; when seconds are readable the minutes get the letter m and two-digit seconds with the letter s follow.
6h12m32s
